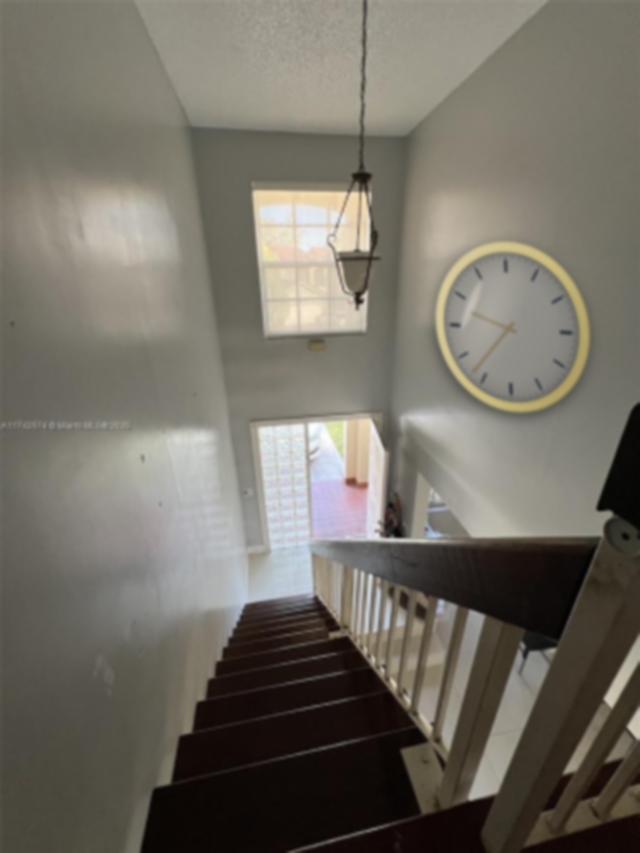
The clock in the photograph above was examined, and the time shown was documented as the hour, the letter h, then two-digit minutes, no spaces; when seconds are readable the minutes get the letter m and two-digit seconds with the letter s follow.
9h37
